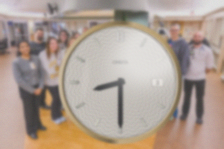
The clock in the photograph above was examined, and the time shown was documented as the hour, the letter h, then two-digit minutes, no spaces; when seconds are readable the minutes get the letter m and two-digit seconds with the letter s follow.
8h30
